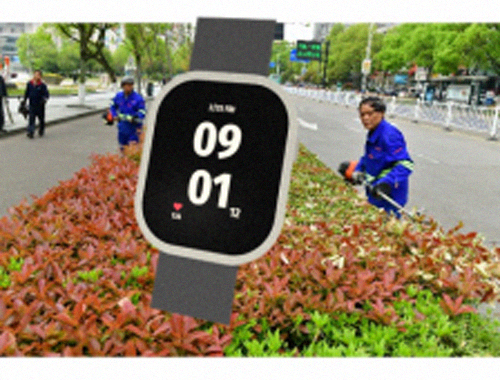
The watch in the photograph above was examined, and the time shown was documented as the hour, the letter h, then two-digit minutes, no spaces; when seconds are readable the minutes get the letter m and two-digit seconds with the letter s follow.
9h01
